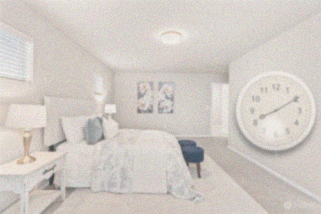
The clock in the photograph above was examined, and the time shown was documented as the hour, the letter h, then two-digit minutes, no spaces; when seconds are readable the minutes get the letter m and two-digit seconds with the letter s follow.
8h10
